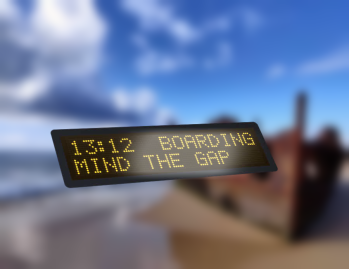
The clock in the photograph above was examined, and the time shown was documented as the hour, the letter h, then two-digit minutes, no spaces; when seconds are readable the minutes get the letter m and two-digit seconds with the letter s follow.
13h12
